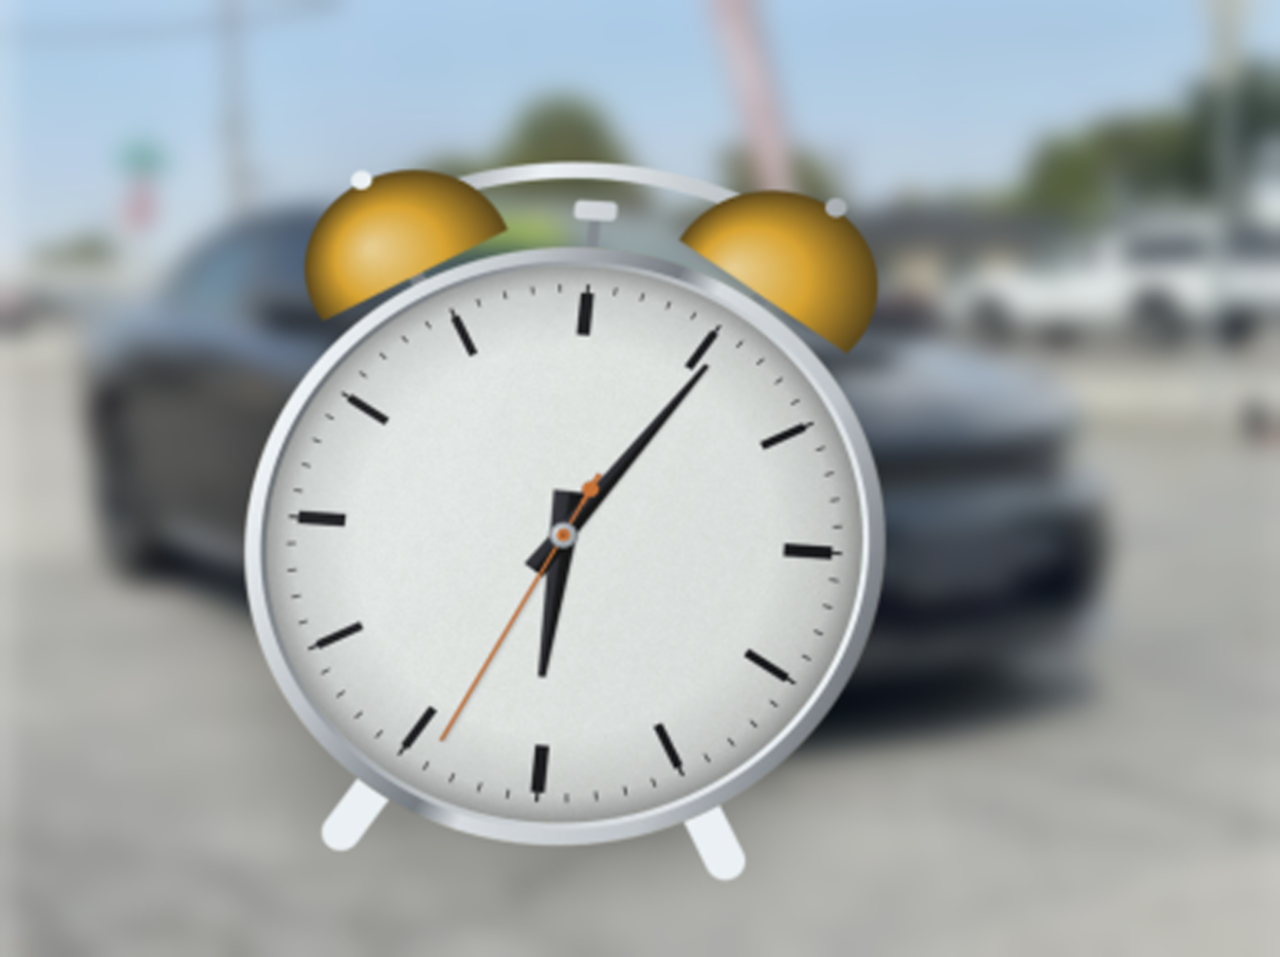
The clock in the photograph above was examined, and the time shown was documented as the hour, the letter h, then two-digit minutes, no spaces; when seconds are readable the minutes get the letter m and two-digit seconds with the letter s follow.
6h05m34s
